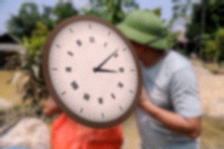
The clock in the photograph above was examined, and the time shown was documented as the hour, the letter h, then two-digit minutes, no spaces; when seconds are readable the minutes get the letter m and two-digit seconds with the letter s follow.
3h09
